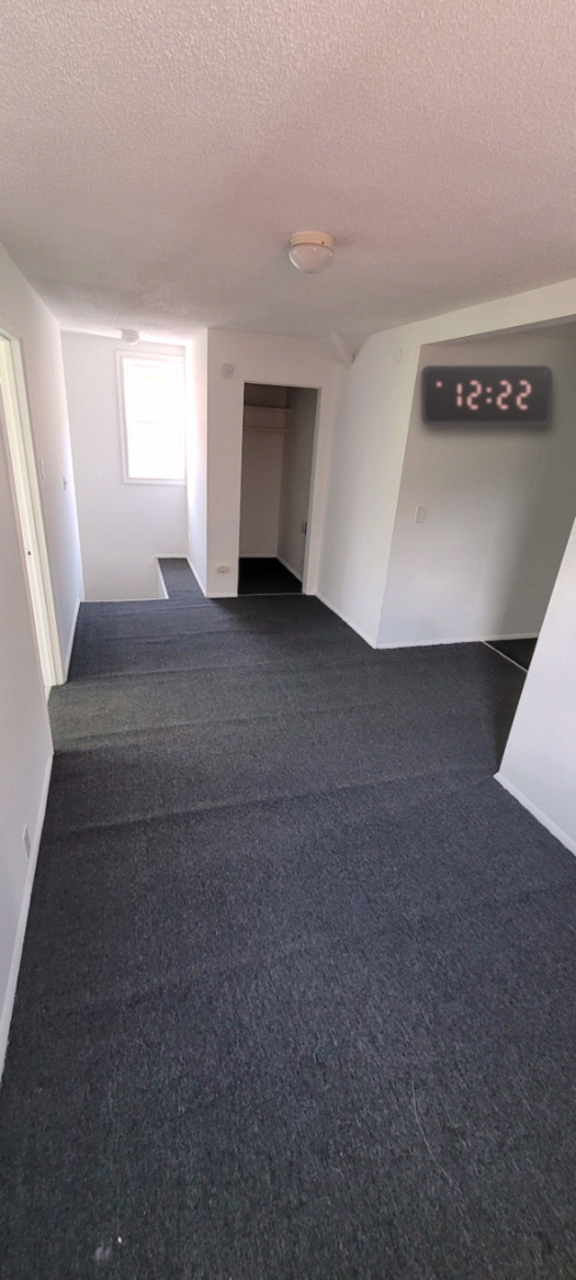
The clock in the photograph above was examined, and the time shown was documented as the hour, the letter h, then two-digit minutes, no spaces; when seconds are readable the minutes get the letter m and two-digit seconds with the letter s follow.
12h22
